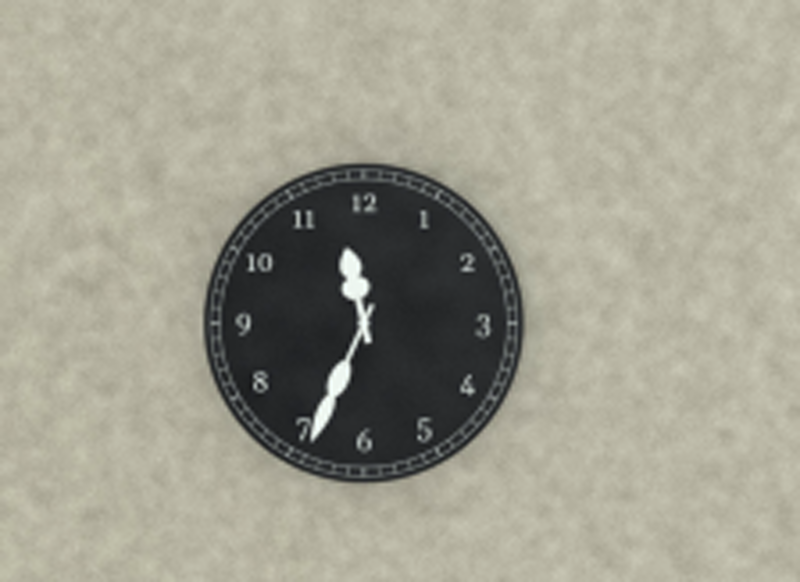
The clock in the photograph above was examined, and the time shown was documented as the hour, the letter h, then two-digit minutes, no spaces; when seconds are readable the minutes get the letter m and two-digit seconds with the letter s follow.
11h34
